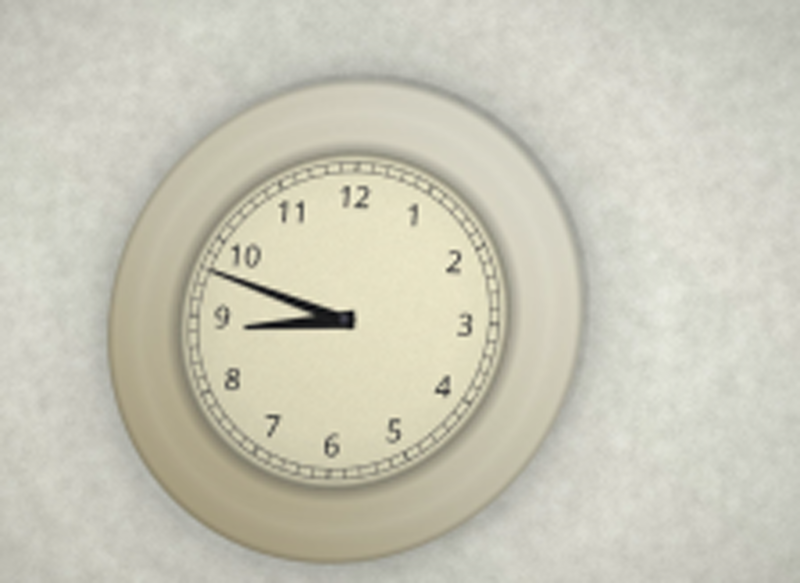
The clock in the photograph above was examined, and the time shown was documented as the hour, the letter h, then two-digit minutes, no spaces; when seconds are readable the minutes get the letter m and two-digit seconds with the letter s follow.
8h48
